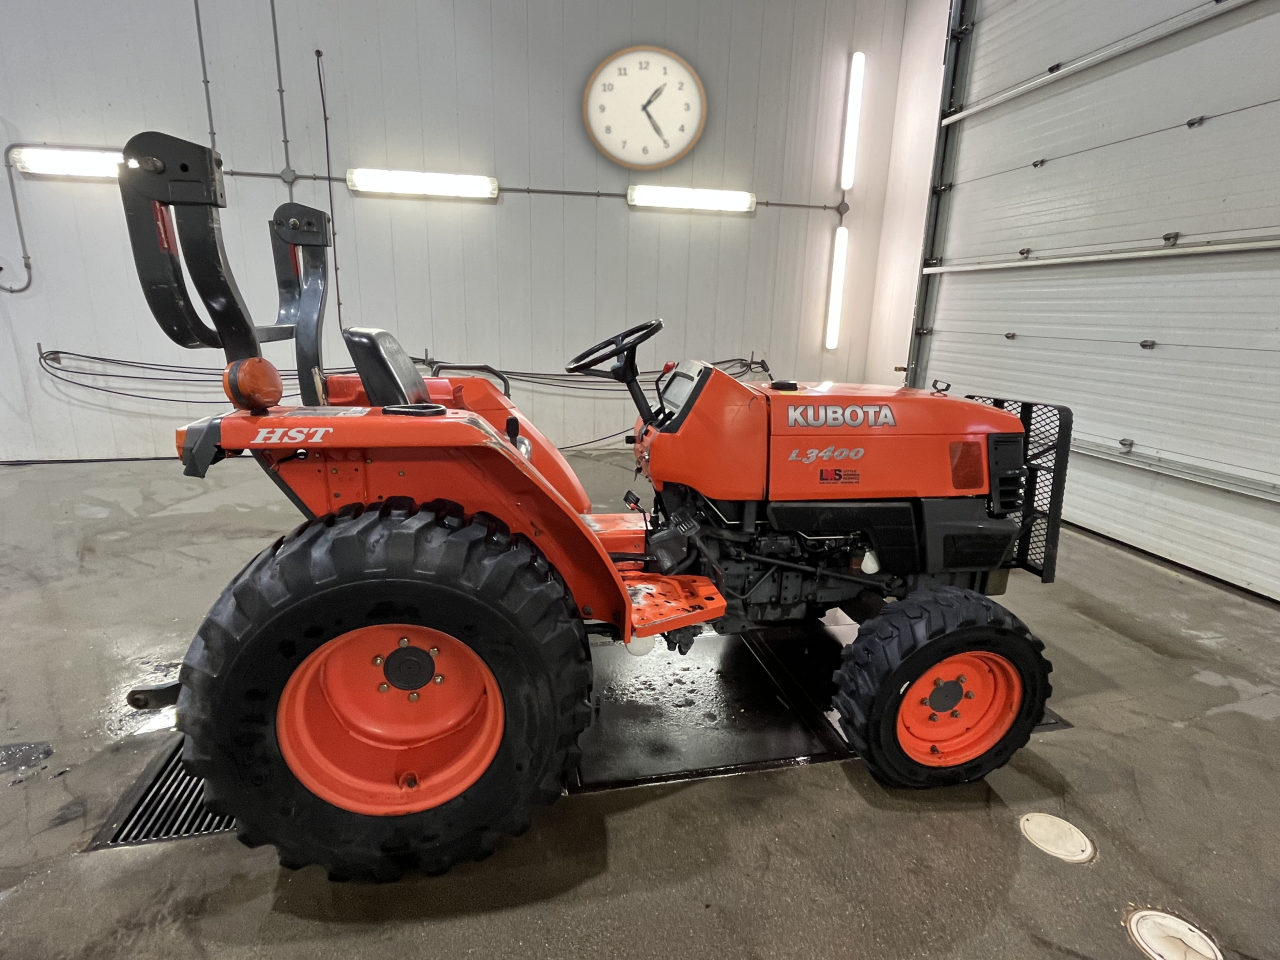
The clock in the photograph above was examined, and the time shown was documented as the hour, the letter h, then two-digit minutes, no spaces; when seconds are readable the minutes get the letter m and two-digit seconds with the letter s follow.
1h25
